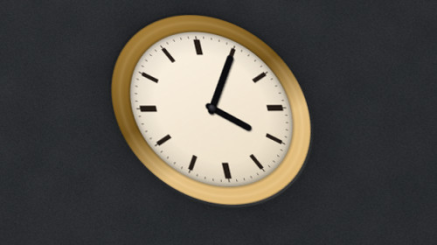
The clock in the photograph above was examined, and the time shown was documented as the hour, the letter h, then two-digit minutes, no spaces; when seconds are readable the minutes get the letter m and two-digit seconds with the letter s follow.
4h05
